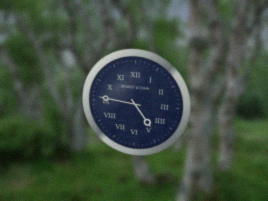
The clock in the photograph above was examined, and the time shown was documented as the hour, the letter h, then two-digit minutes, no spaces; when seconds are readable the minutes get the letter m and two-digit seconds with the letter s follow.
4h46
